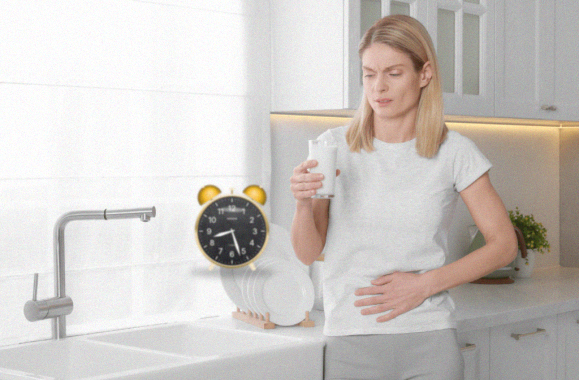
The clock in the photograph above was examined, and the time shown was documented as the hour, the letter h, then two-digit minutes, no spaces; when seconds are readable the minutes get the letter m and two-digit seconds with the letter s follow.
8h27
